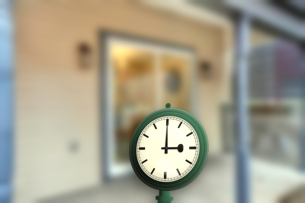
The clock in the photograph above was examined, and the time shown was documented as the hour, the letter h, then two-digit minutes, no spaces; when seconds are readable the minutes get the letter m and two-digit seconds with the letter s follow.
3h00
